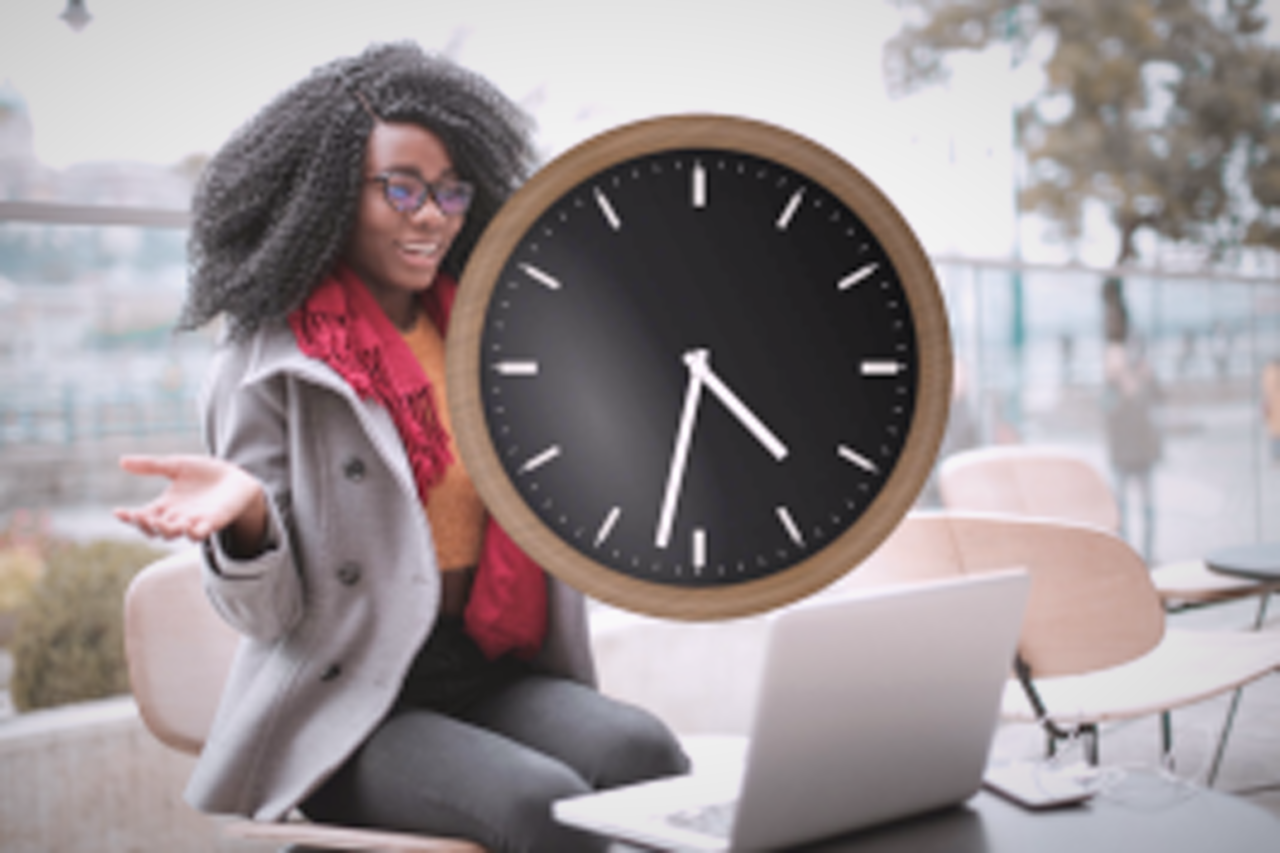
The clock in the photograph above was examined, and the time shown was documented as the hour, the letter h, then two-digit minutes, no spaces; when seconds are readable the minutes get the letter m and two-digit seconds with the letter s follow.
4h32
